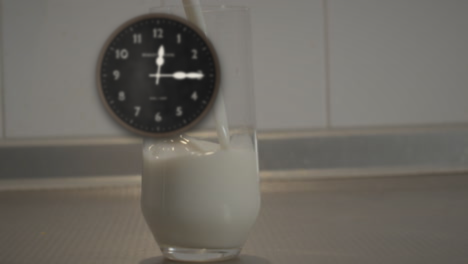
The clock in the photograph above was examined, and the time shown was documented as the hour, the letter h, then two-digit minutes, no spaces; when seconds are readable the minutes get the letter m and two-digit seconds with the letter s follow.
12h15
